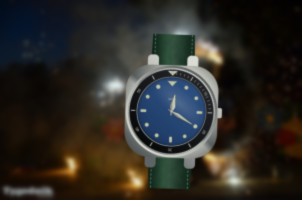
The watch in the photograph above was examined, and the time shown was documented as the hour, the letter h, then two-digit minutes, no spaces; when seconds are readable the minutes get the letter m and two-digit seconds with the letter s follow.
12h20
